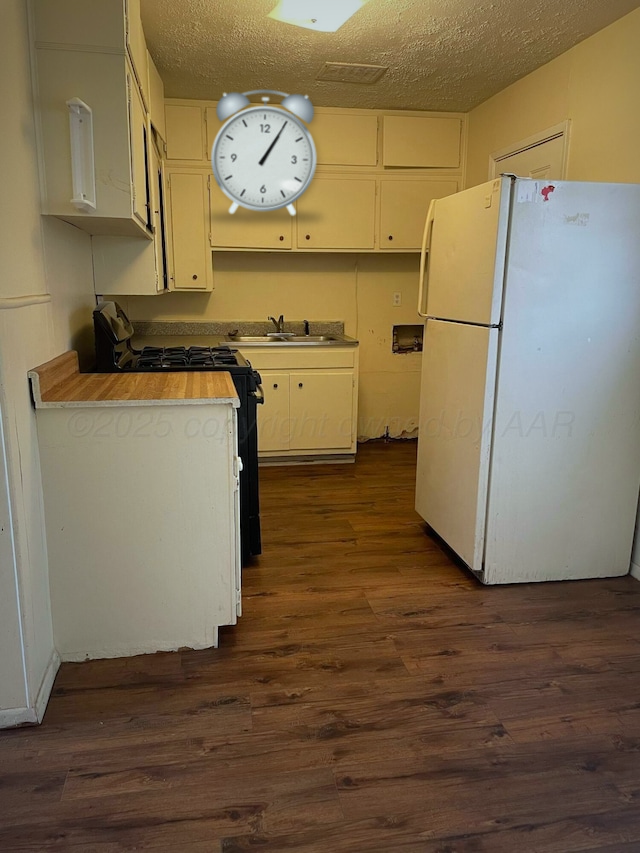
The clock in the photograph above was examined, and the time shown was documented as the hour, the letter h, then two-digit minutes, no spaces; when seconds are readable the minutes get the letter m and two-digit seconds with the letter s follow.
1h05
